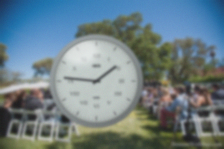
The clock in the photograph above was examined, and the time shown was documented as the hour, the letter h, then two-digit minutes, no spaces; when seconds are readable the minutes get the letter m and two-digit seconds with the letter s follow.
1h46
